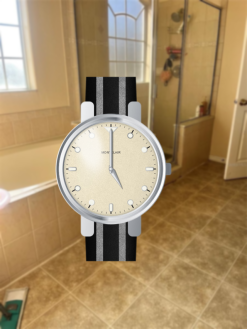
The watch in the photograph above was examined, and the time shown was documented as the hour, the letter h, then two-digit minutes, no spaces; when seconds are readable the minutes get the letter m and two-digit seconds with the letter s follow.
5h00
